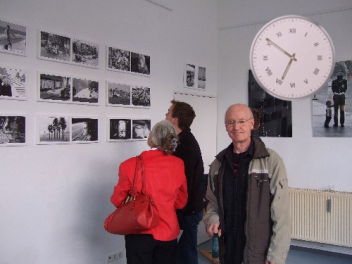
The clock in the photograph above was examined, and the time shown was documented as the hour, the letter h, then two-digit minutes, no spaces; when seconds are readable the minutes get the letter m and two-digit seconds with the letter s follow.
6h51
